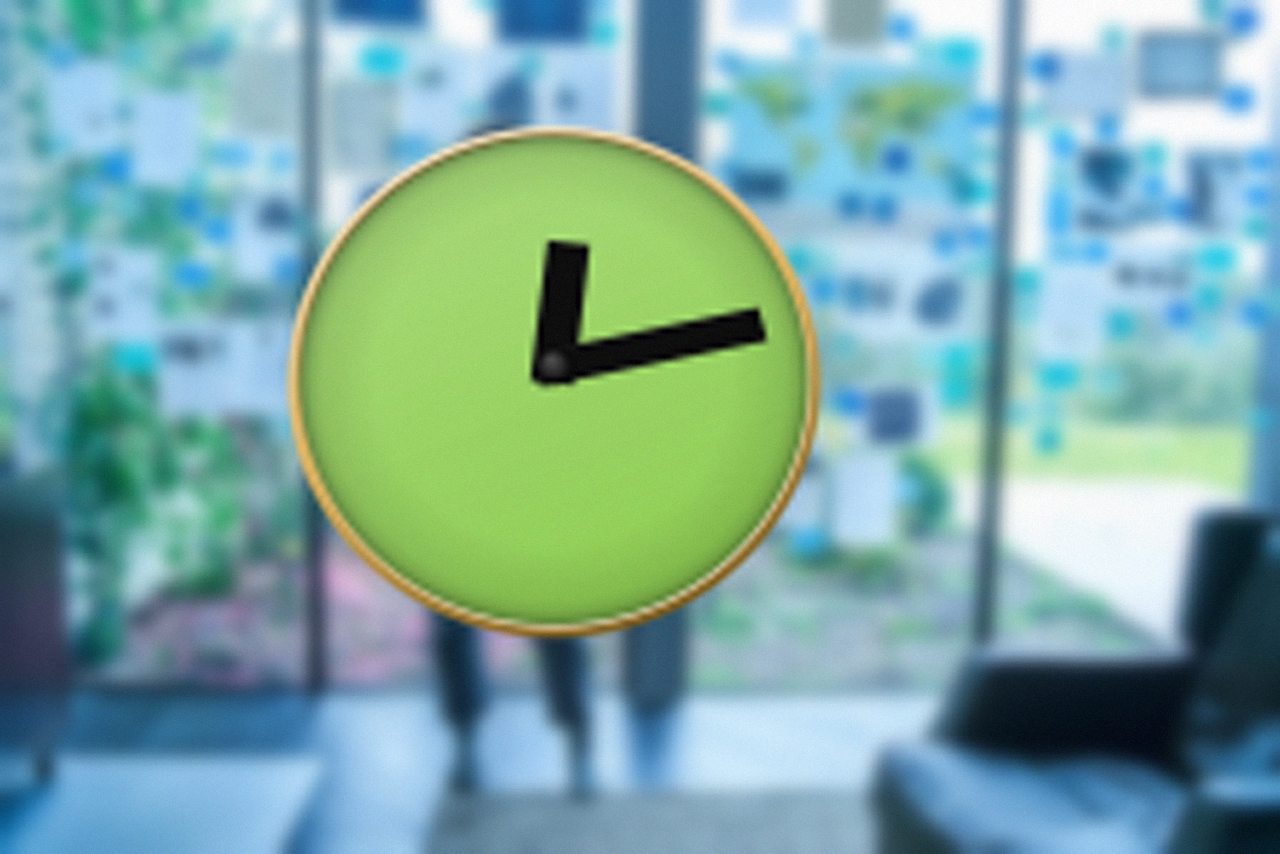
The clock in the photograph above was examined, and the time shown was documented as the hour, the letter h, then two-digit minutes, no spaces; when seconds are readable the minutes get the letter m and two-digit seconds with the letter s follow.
12h13
